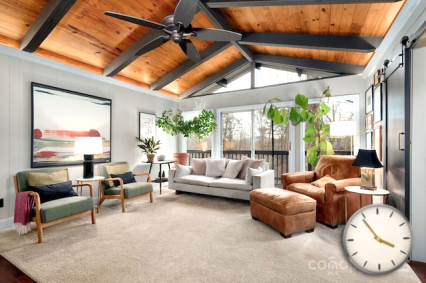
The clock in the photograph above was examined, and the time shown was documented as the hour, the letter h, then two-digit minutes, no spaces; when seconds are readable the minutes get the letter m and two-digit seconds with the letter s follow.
3h54
